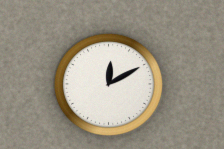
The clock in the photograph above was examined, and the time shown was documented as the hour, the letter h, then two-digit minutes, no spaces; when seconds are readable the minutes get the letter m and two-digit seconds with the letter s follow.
12h10
